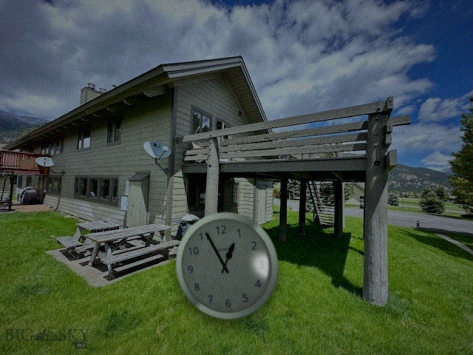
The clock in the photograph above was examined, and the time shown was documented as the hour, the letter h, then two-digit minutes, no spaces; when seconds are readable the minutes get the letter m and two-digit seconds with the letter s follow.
12h56
